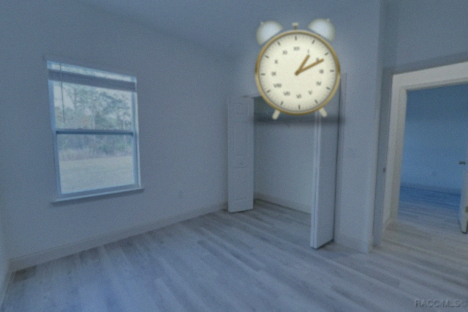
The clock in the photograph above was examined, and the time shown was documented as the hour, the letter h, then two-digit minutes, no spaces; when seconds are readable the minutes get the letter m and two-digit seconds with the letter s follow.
1h11
